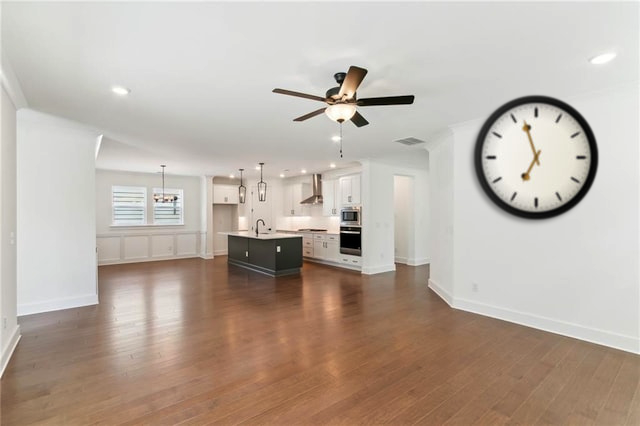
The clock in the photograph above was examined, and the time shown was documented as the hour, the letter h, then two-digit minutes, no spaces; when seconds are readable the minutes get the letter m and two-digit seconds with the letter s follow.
6h57
